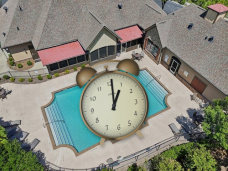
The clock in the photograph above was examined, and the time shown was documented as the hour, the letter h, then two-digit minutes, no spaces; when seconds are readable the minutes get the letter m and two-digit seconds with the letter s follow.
1h01
